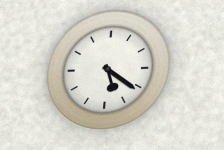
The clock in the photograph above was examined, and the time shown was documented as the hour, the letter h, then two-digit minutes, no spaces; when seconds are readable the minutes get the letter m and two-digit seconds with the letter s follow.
5h21
